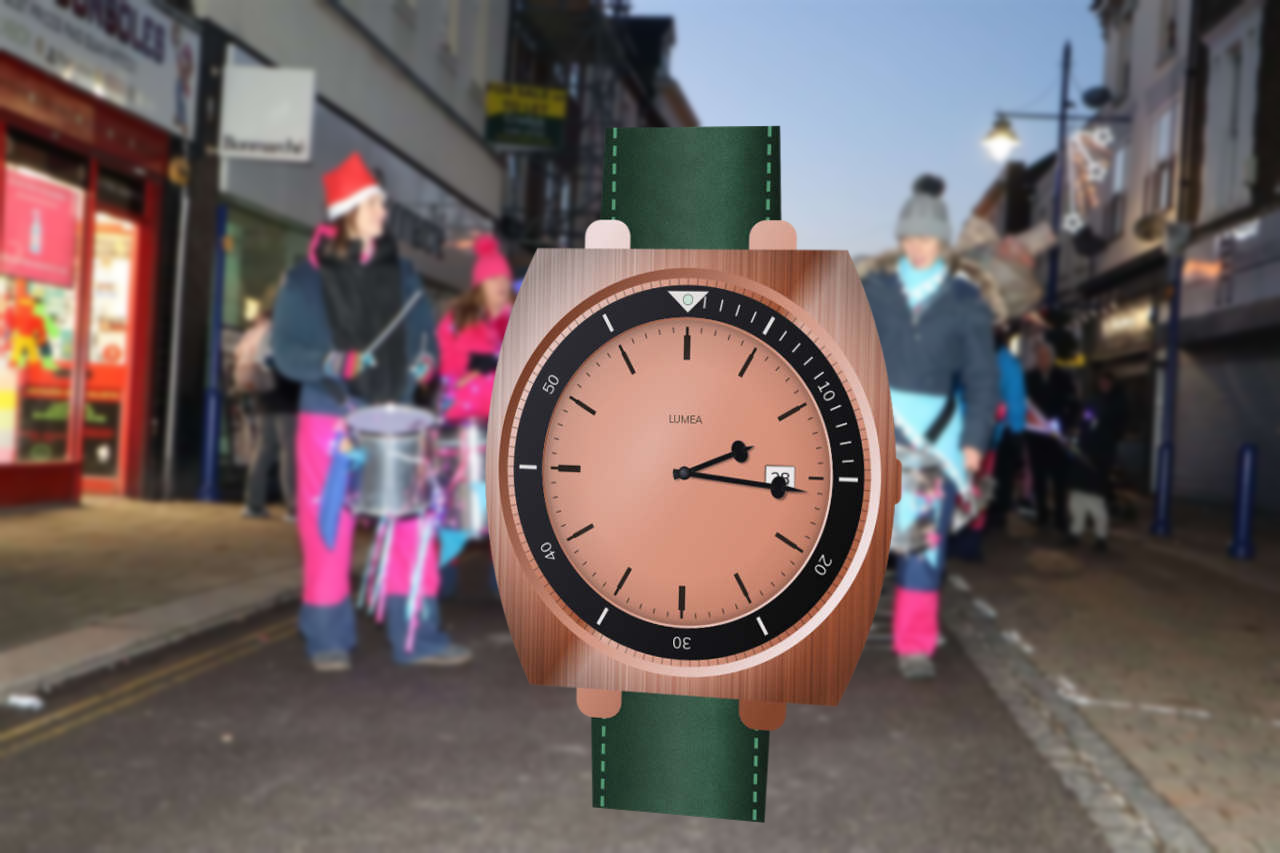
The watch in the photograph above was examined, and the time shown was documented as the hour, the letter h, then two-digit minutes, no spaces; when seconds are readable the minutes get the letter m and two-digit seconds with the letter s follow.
2h16
